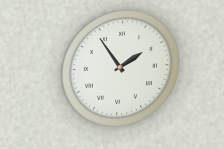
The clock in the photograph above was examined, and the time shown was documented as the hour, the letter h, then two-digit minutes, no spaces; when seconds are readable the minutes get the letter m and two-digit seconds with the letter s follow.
1h54
